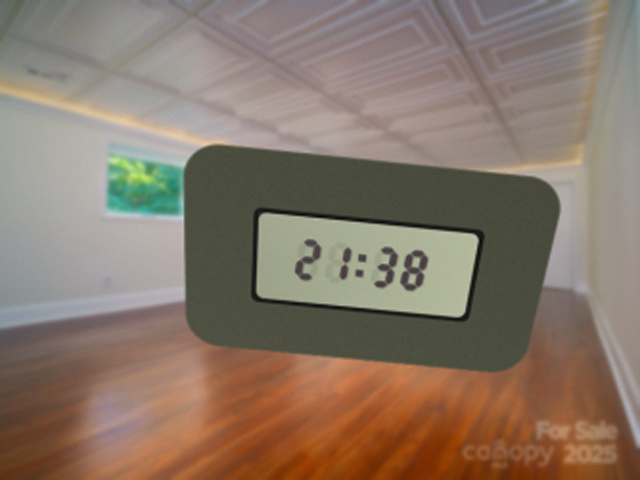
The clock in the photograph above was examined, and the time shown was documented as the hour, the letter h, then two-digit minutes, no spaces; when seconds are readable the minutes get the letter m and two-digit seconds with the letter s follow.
21h38
